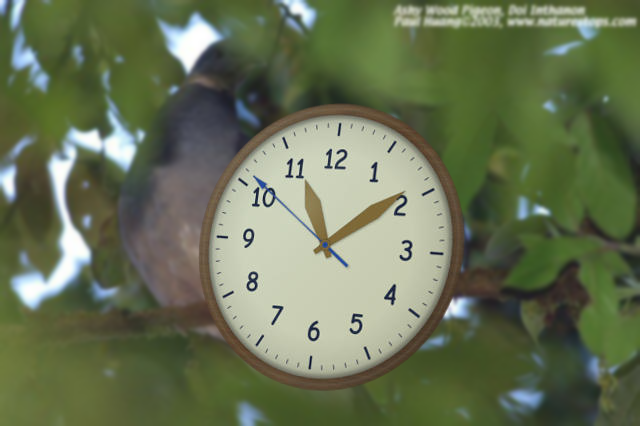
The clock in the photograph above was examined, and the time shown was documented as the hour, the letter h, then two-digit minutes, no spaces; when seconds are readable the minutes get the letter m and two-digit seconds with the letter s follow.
11h08m51s
